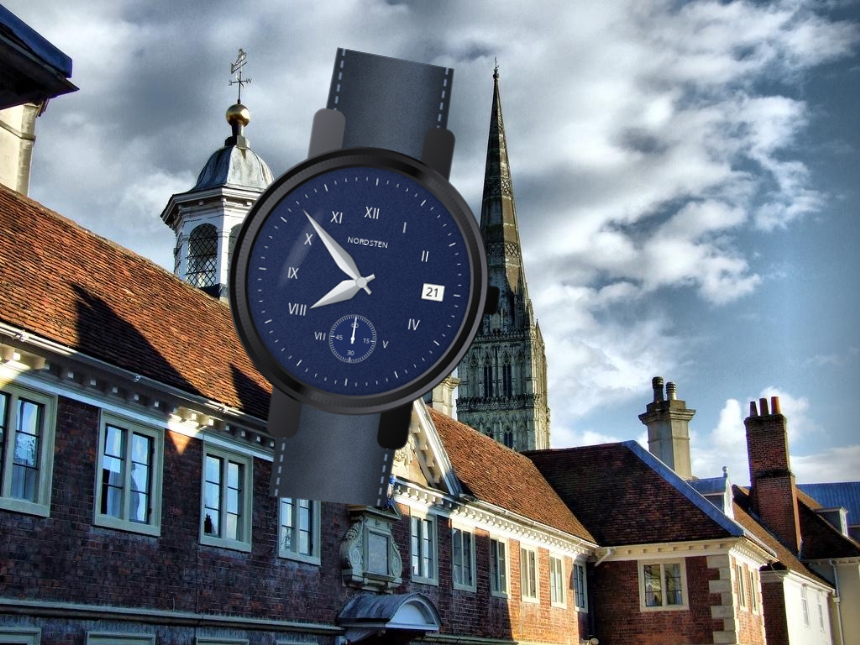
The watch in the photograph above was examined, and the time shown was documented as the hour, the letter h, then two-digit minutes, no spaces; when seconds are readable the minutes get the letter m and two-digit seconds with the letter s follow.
7h52
